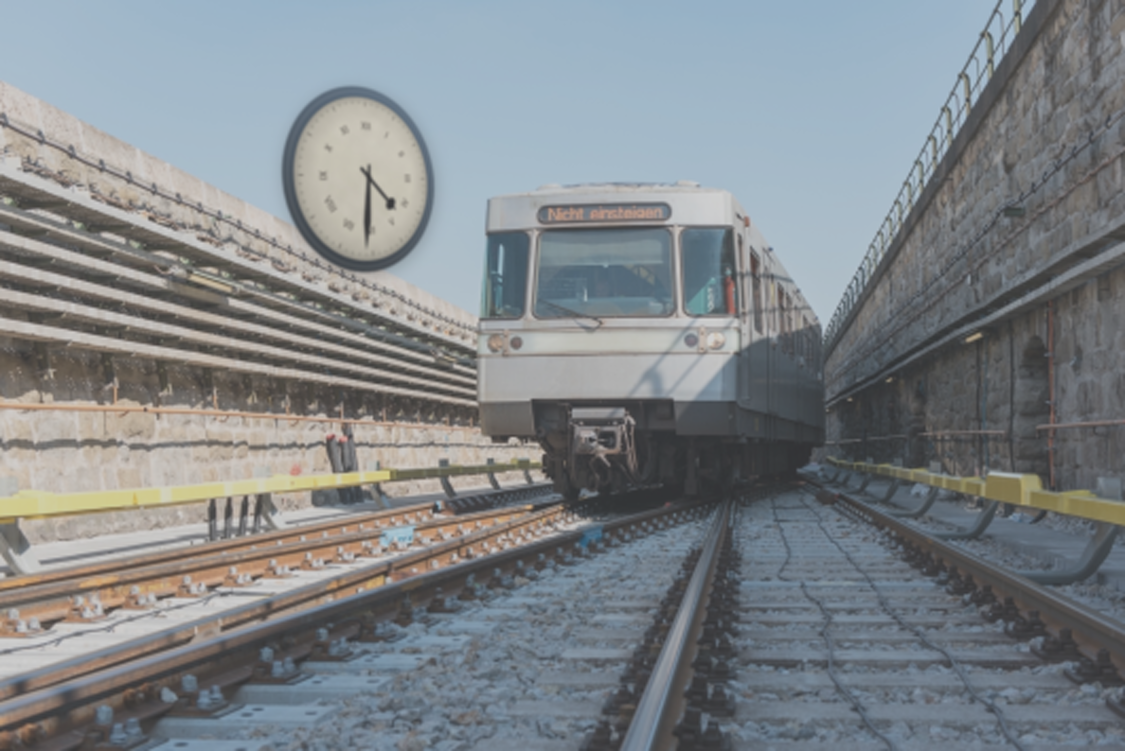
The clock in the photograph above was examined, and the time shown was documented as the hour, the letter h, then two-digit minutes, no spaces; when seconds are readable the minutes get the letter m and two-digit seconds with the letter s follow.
4h31
